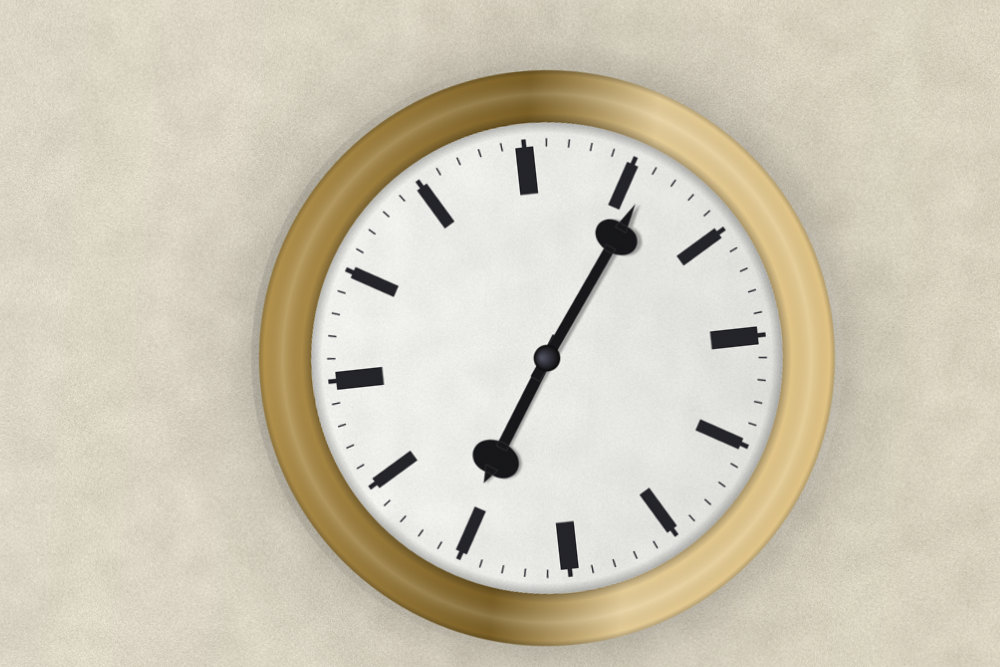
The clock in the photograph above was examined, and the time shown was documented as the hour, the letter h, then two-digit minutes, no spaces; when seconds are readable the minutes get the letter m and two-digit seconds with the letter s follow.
7h06
